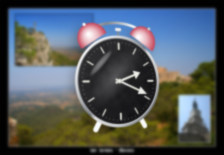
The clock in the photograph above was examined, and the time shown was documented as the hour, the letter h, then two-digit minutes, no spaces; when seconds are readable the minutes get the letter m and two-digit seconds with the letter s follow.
2h19
